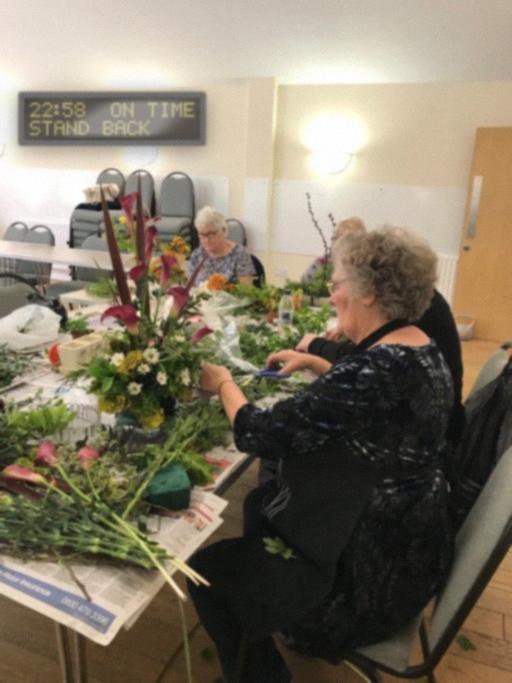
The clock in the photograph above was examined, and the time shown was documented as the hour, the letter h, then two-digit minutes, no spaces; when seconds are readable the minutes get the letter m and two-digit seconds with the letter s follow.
22h58
